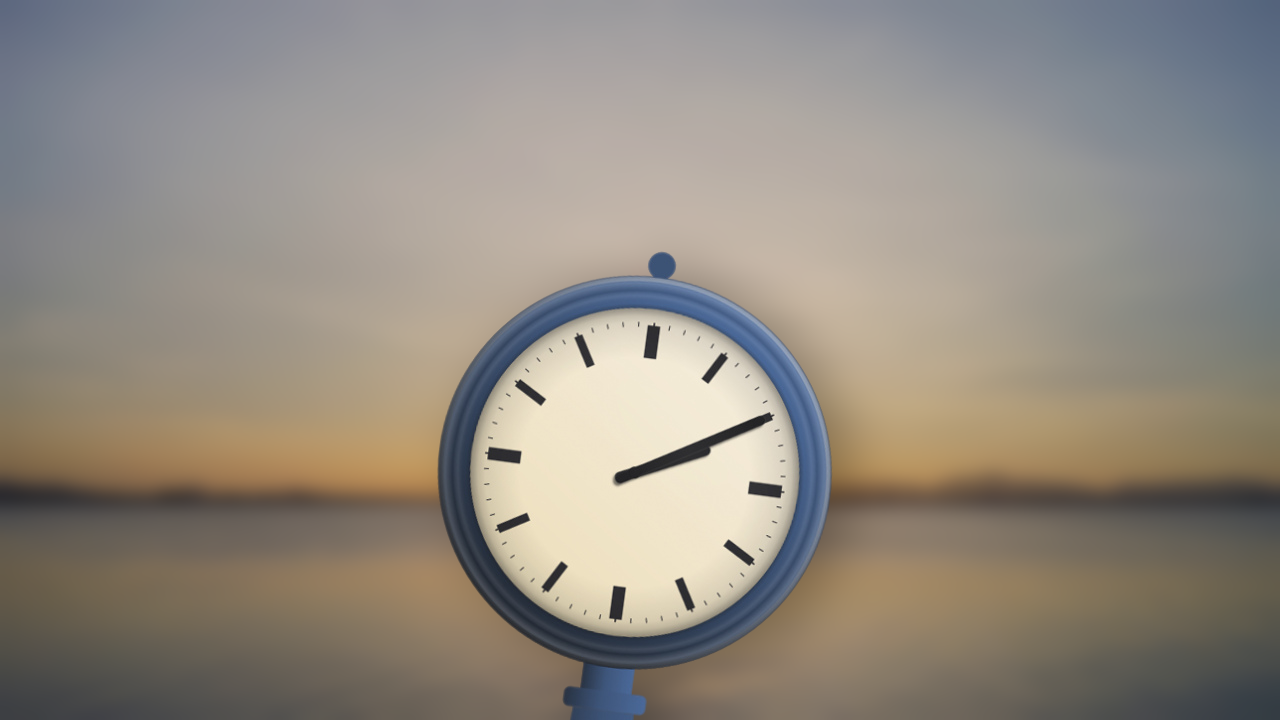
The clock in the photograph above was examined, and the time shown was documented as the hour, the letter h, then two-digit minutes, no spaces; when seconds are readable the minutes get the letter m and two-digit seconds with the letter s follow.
2h10
